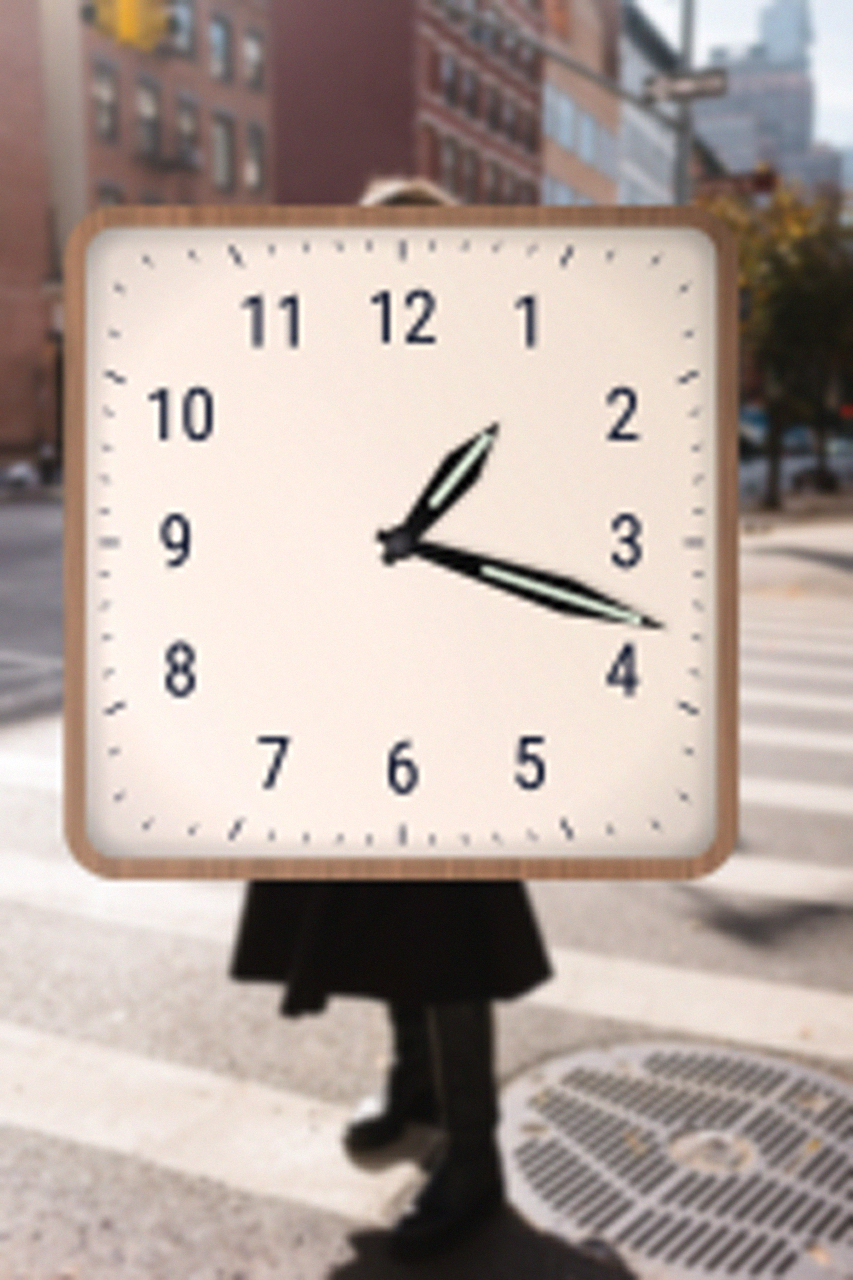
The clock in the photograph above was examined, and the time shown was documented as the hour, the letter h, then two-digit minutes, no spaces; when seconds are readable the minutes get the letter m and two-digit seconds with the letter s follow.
1h18
